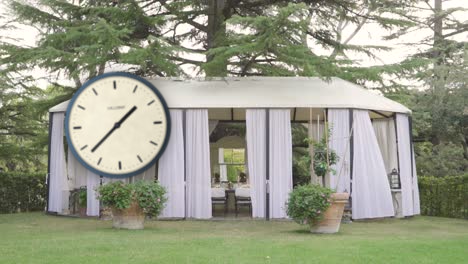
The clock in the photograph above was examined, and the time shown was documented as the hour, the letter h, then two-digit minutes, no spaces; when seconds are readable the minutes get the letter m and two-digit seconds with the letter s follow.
1h38
